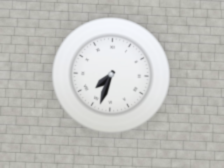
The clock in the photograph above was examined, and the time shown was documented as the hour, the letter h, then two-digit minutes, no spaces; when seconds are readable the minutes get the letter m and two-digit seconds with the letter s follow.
7h33
